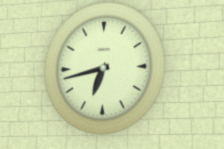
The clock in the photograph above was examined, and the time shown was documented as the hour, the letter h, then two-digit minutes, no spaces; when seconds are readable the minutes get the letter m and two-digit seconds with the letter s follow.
6h43
